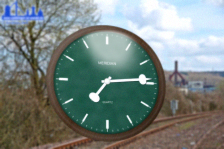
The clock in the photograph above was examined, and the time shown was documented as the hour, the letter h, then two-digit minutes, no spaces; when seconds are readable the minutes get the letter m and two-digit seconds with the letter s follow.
7h14
